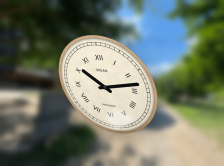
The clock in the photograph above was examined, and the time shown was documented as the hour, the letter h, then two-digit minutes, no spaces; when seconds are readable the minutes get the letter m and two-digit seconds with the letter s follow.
10h13
